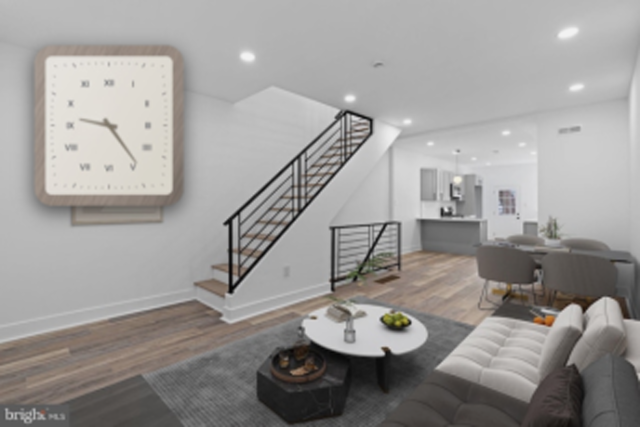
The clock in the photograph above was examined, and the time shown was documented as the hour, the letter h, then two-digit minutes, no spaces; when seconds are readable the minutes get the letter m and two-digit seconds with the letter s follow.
9h24
